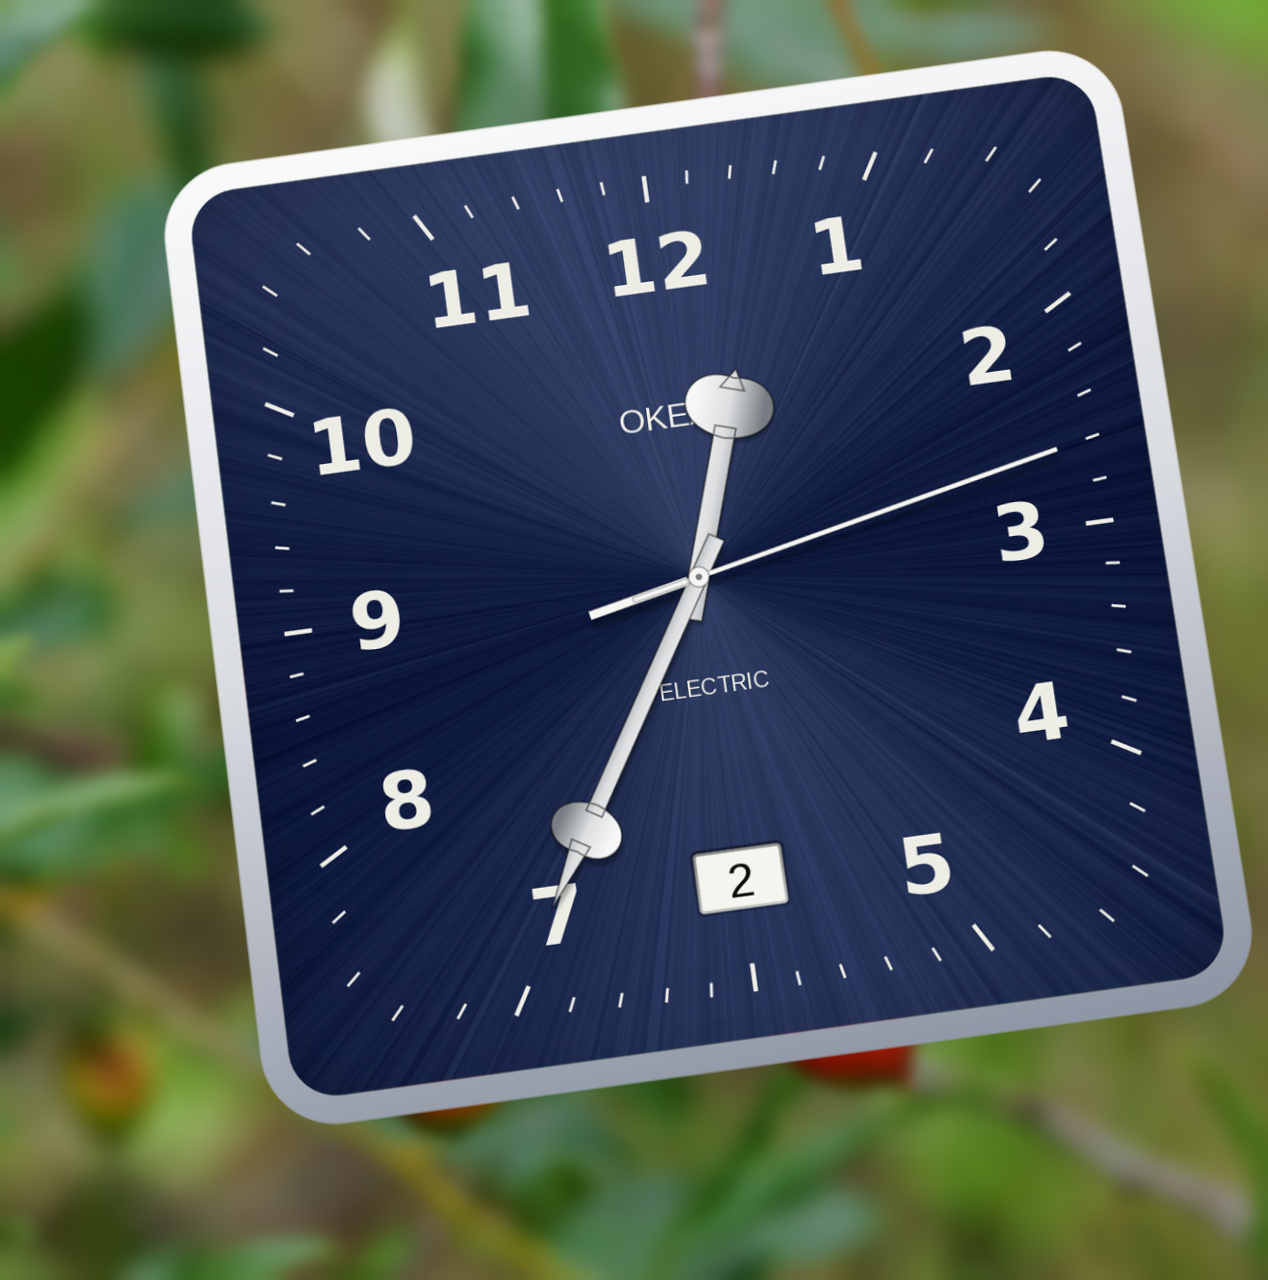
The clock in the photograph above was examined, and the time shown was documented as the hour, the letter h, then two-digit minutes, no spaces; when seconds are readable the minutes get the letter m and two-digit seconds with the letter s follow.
12h35m13s
